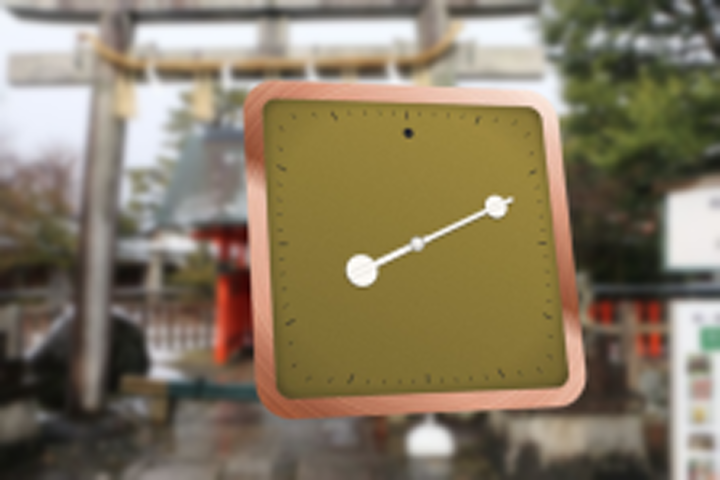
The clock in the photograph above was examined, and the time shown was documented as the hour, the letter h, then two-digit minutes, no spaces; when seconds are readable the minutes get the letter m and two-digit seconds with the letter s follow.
8h11
